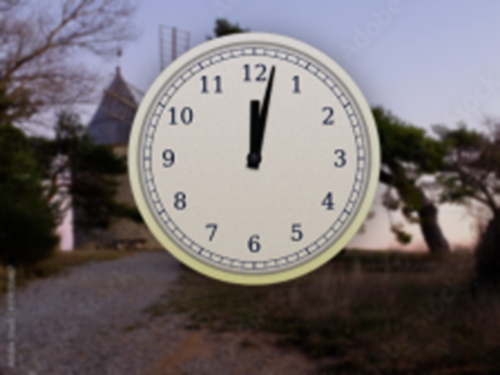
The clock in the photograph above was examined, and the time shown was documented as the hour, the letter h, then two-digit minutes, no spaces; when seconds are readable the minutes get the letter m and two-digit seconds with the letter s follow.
12h02
